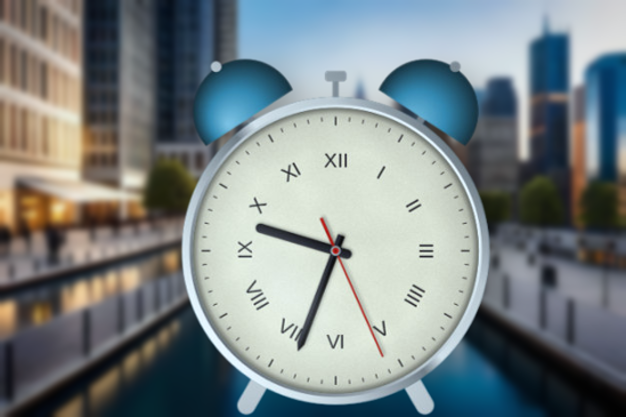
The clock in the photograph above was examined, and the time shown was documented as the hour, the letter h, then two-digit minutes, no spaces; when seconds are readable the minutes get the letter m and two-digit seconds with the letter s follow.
9h33m26s
